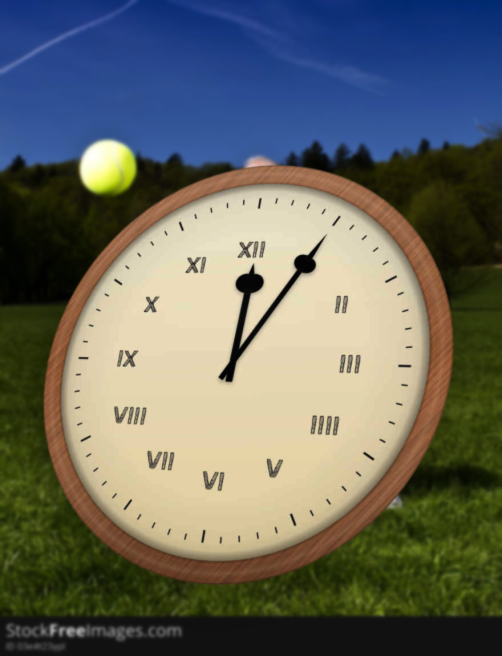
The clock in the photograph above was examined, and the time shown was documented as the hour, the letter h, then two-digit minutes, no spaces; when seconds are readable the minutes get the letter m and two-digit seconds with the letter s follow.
12h05
